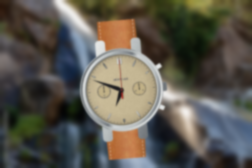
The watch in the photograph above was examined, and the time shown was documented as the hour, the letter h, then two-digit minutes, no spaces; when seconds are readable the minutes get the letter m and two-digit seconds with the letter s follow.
6h49
